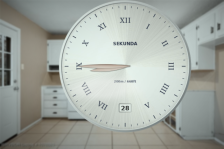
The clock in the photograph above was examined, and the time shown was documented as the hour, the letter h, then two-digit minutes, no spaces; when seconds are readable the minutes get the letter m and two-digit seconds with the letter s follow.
8h45
